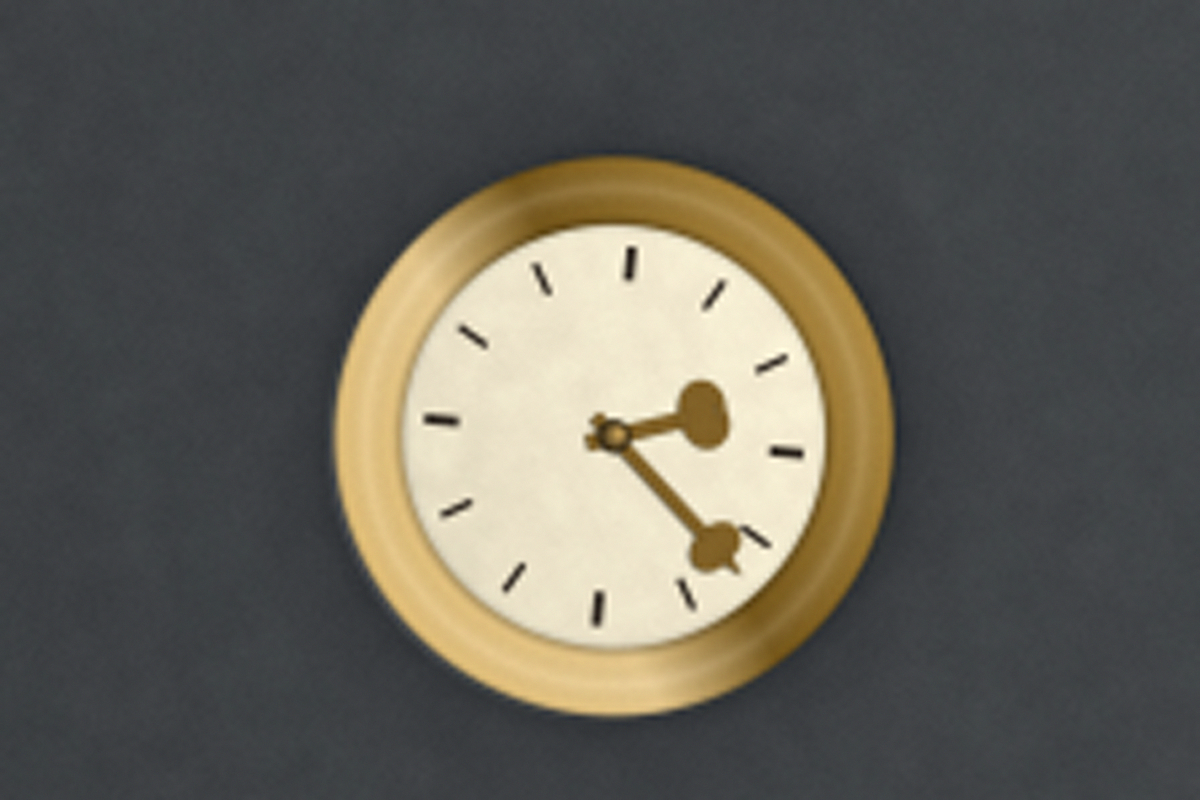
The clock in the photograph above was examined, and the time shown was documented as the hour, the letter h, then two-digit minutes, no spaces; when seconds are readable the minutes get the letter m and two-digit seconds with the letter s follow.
2h22
